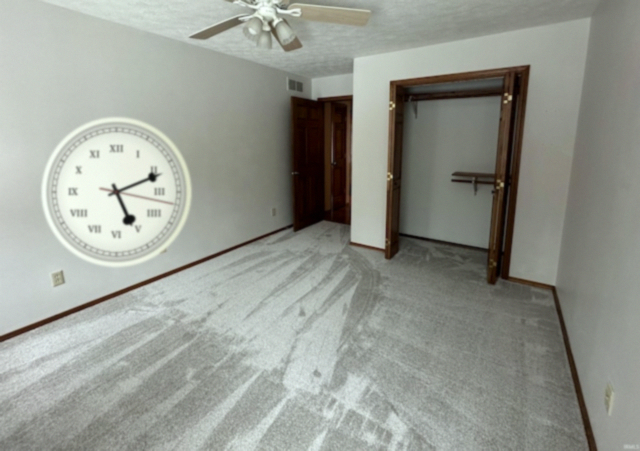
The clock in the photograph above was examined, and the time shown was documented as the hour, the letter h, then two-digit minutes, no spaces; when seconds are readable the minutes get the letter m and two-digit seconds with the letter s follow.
5h11m17s
